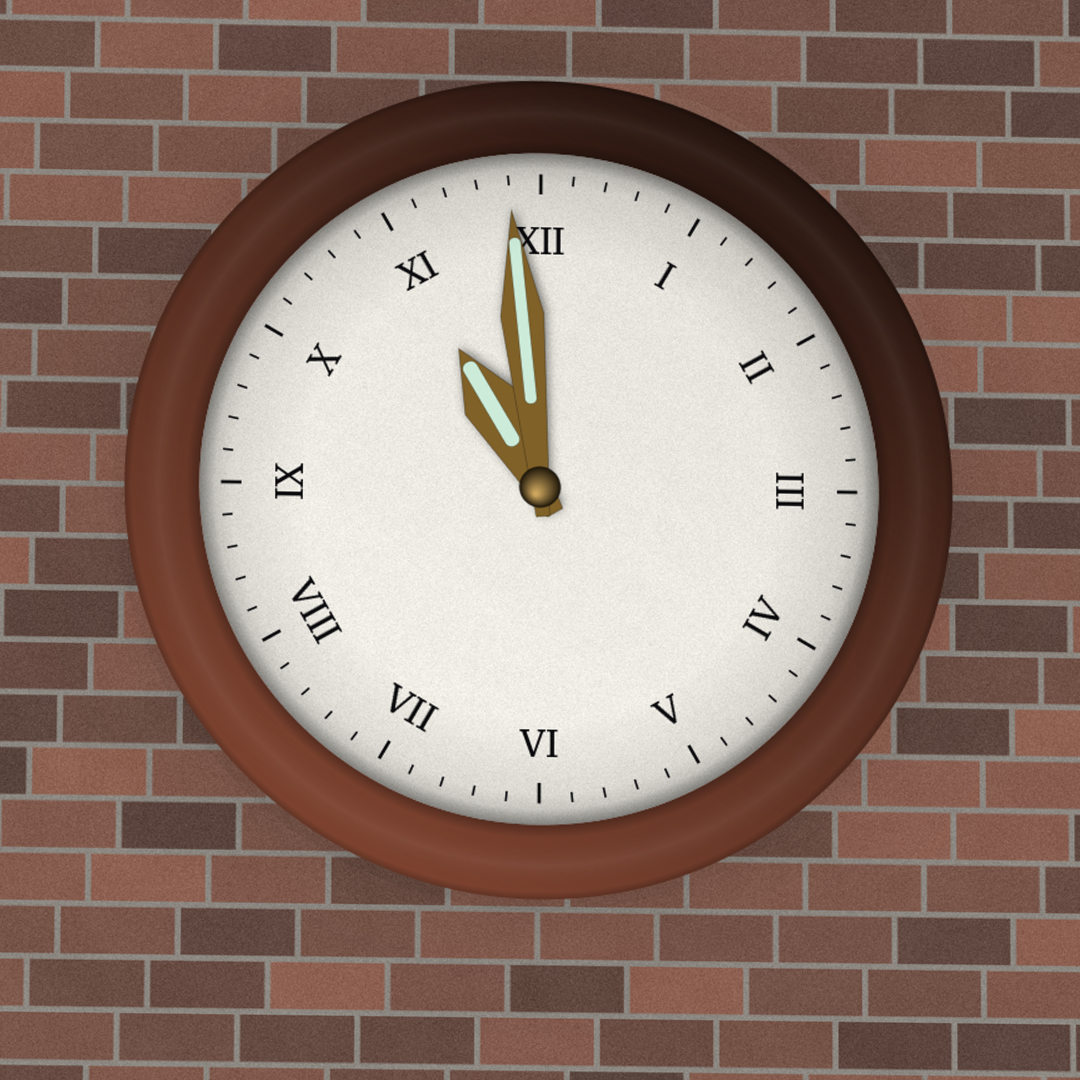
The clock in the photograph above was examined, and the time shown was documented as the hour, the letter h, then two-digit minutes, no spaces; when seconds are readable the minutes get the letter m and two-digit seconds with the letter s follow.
10h59
